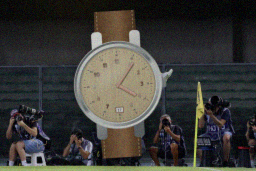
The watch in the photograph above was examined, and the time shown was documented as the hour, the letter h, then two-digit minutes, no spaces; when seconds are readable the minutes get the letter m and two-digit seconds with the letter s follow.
4h06
